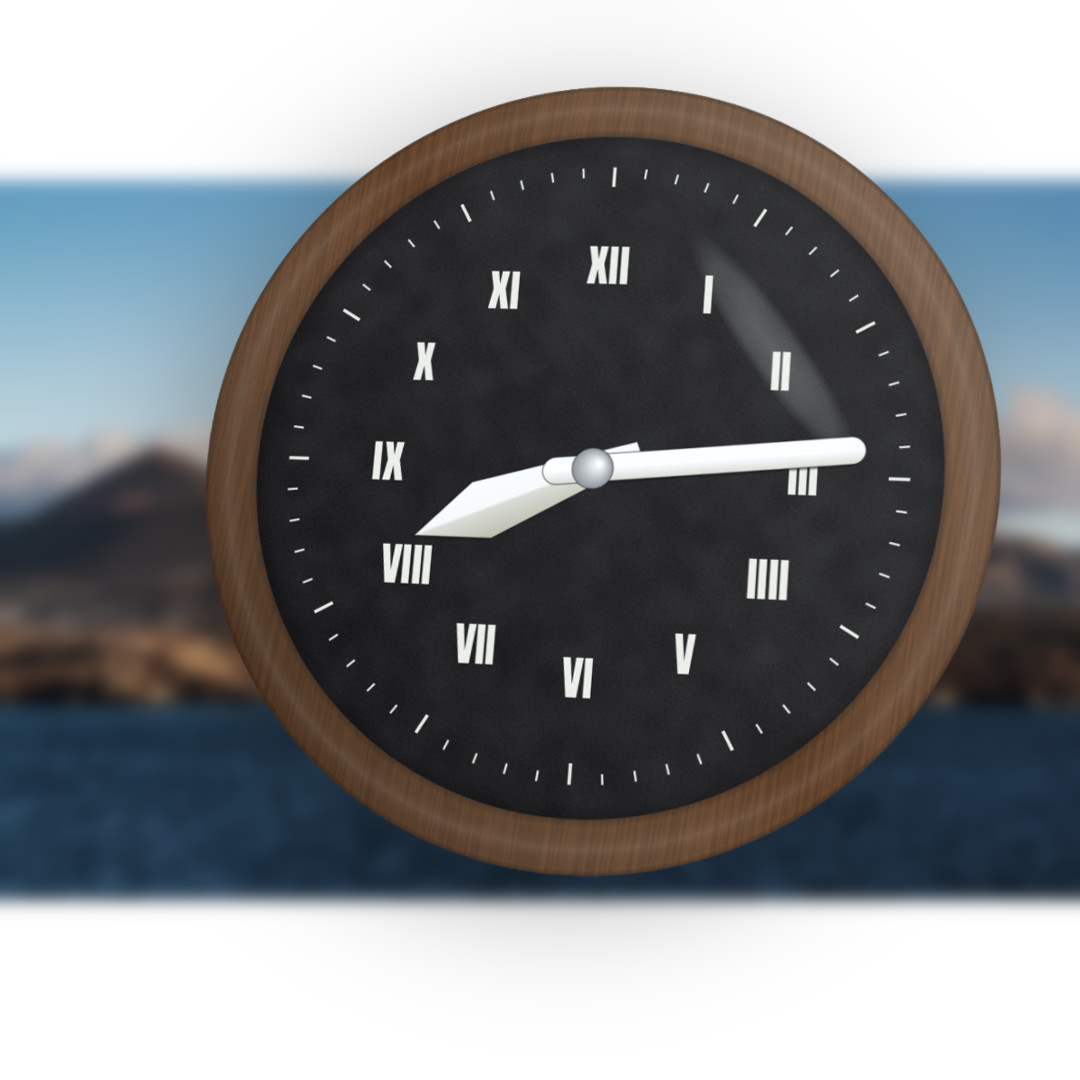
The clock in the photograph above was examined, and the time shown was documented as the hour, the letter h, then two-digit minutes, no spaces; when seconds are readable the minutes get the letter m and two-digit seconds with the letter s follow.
8h14
